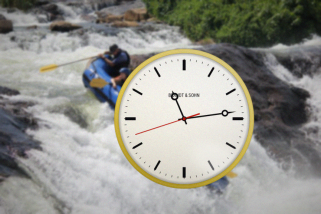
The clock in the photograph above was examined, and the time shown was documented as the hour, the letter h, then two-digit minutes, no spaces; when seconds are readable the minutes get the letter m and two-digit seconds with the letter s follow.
11h13m42s
